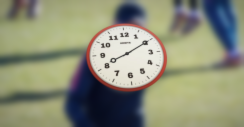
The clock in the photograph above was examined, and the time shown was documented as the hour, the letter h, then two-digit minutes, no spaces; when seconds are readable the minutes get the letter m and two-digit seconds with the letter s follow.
8h10
